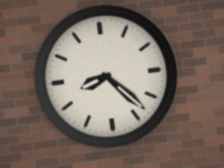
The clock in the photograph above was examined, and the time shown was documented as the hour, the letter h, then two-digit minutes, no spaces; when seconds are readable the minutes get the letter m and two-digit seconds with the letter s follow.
8h23
